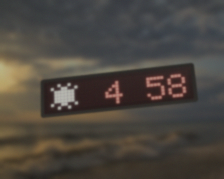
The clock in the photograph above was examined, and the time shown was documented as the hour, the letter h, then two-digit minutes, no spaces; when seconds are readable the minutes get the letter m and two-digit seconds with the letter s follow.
4h58
